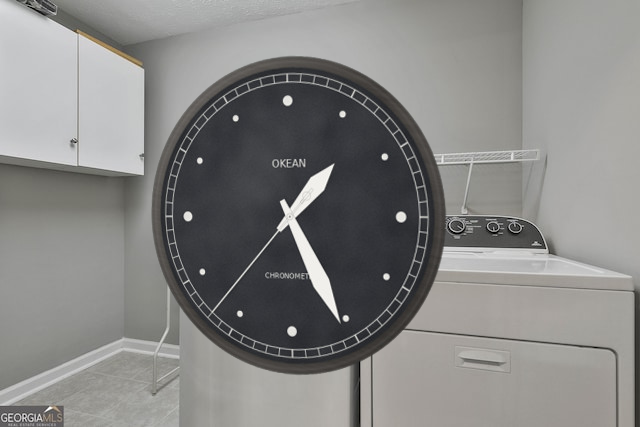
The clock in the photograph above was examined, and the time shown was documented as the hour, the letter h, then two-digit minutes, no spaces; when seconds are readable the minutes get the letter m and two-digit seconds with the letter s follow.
1h25m37s
